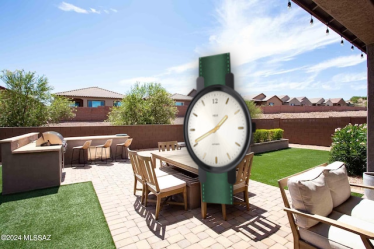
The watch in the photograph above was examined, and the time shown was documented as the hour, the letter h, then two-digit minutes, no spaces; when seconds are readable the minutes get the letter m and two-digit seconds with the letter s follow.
1h41
